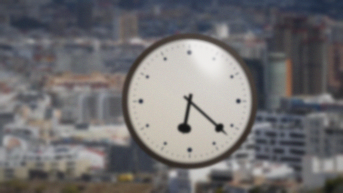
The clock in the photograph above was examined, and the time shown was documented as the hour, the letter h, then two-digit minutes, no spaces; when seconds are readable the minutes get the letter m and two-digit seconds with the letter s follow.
6h22
